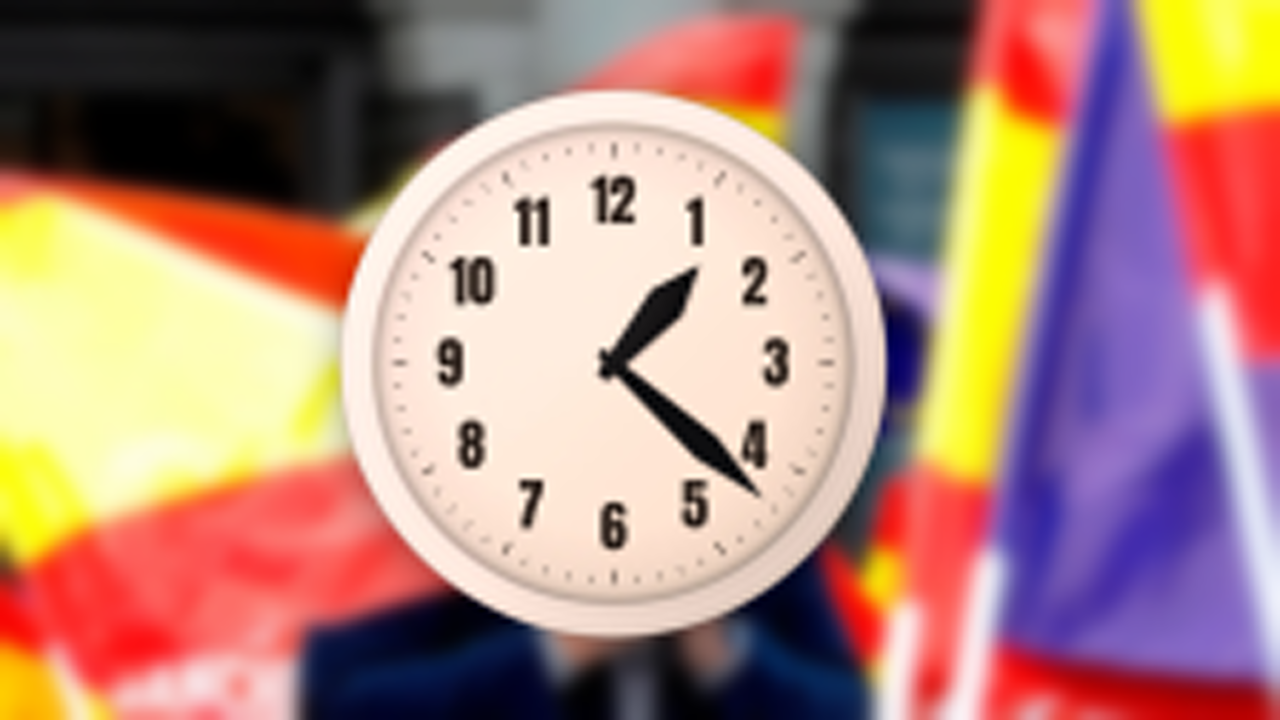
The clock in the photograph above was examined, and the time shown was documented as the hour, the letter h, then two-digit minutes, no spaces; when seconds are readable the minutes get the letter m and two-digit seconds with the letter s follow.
1h22
